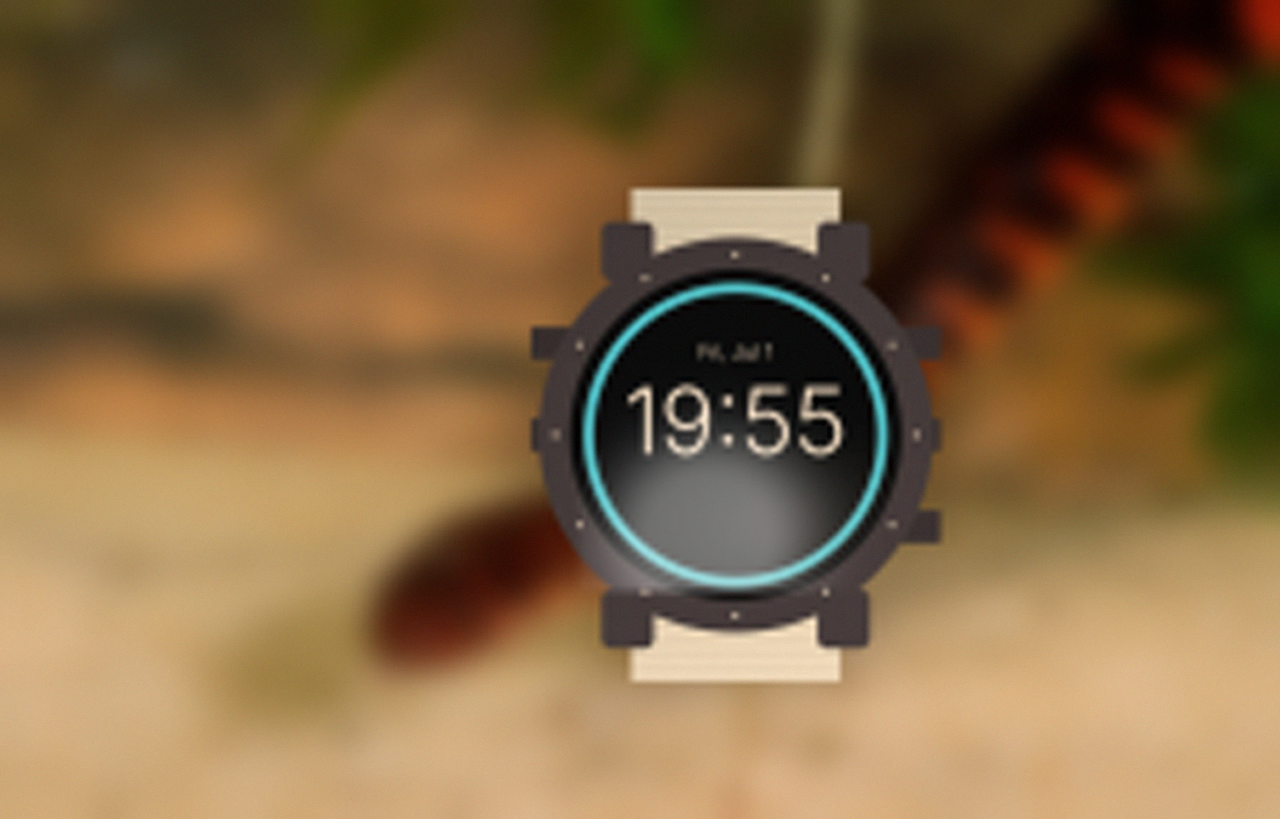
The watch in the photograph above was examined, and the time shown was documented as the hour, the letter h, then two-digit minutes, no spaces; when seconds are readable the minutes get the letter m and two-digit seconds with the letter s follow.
19h55
